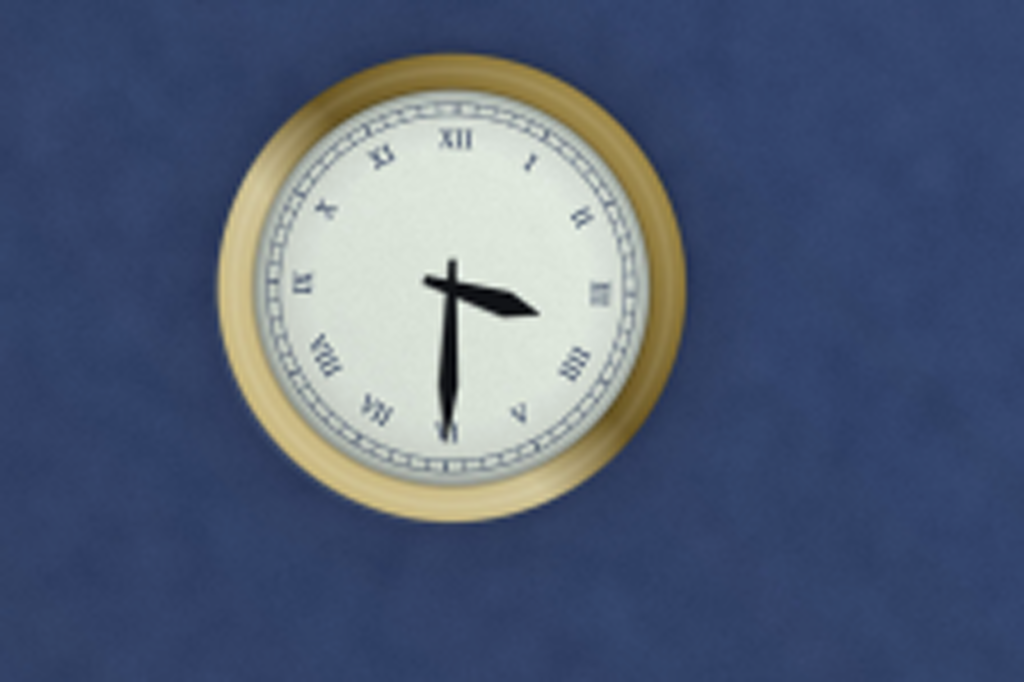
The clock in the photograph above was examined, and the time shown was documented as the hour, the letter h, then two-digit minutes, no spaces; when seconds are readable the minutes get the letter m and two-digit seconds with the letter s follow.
3h30
